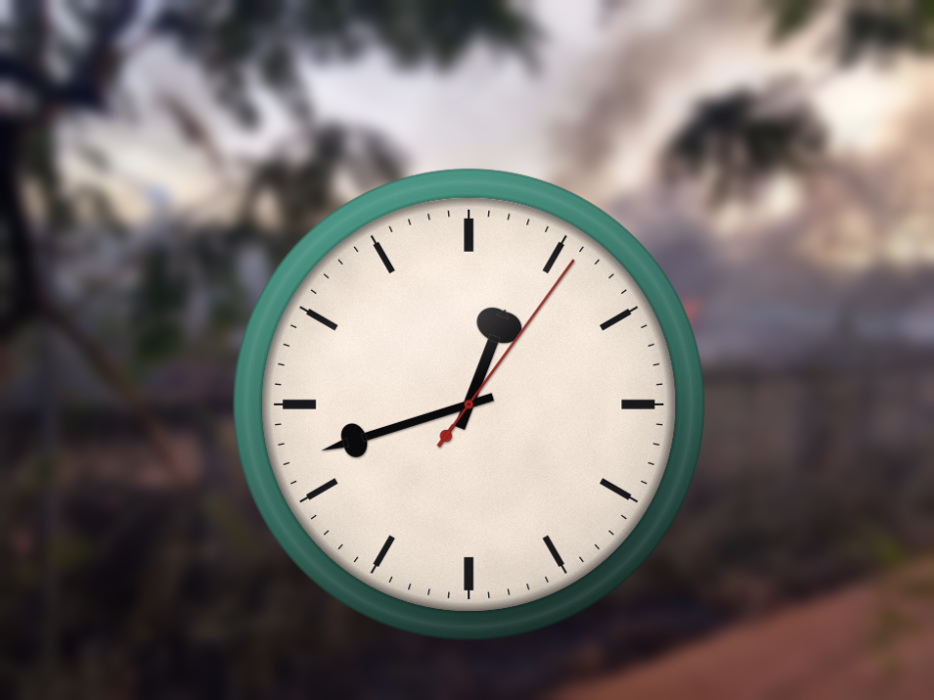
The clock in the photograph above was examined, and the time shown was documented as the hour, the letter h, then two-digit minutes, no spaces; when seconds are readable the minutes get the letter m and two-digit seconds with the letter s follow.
12h42m06s
